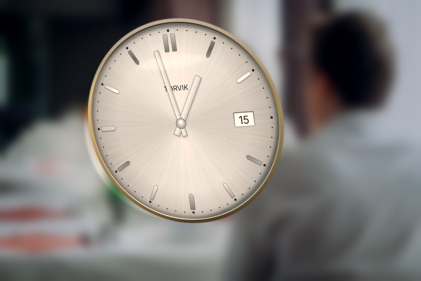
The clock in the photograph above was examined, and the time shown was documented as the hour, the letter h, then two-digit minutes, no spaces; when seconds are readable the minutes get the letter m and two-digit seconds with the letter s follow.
12h58
